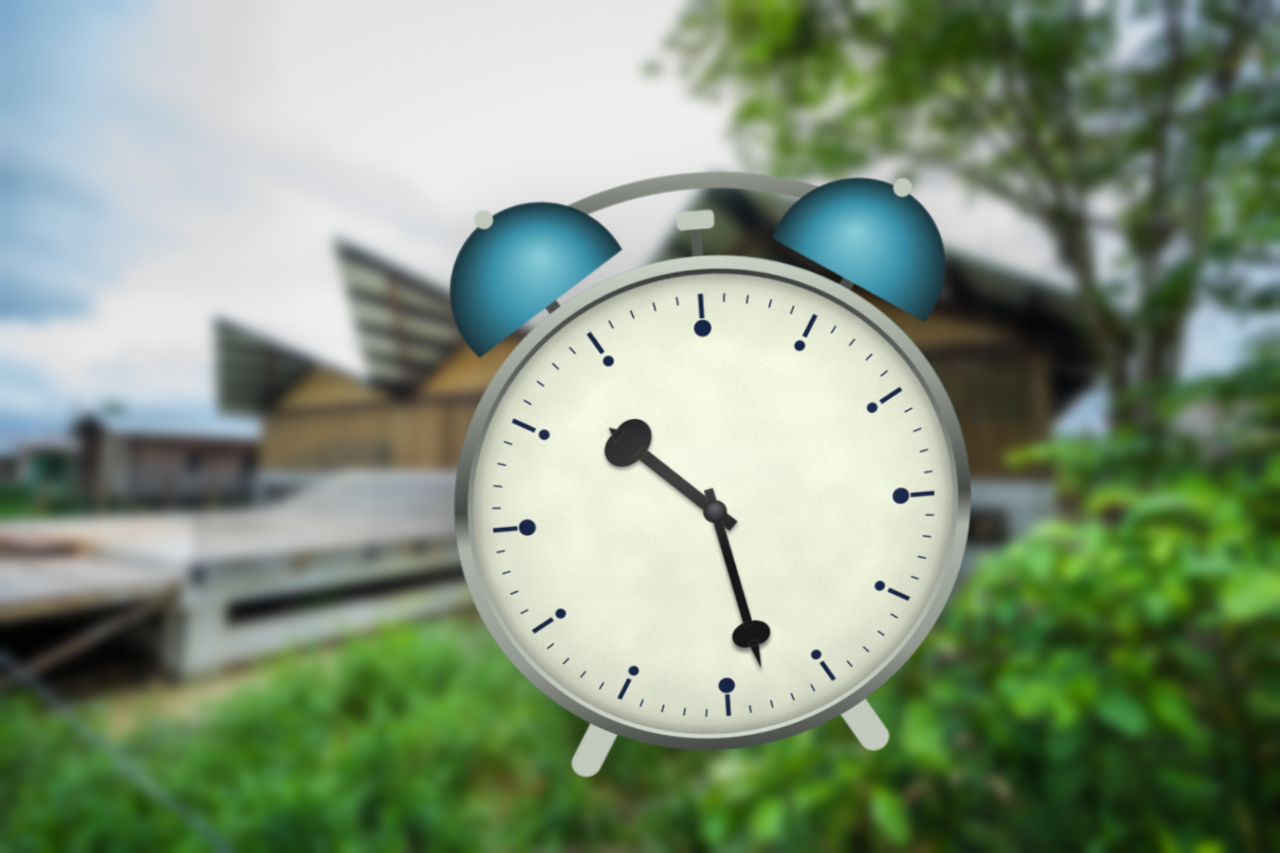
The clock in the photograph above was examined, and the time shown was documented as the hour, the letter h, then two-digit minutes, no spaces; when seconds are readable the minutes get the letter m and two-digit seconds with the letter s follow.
10h28
